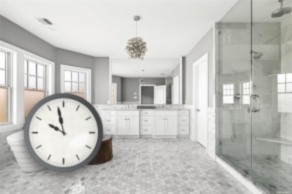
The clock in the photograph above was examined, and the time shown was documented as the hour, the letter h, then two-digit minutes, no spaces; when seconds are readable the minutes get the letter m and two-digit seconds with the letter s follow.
9h58
